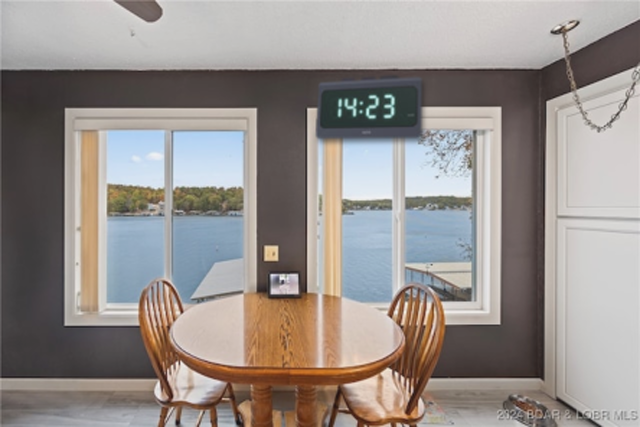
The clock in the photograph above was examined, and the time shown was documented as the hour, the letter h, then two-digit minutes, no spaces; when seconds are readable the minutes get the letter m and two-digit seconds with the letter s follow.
14h23
